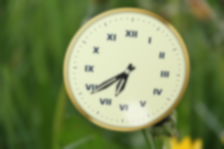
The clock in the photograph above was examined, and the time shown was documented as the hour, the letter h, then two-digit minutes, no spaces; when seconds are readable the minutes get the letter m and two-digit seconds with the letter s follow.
6h39
